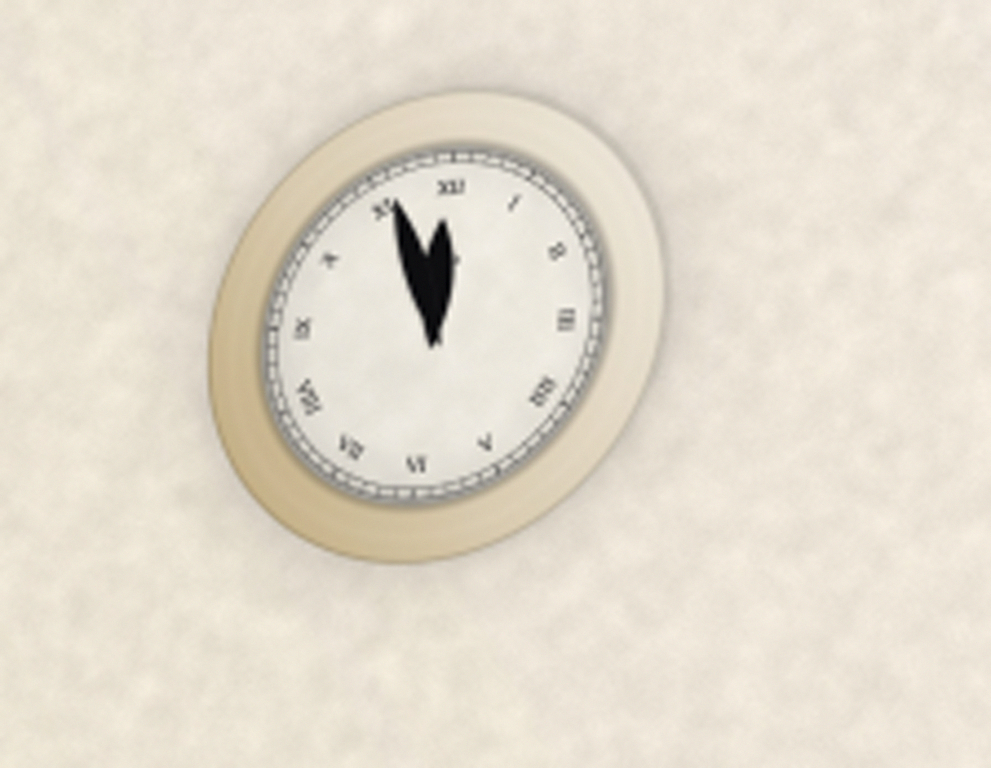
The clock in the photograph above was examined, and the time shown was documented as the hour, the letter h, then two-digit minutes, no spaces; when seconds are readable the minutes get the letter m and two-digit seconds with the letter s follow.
11h56
